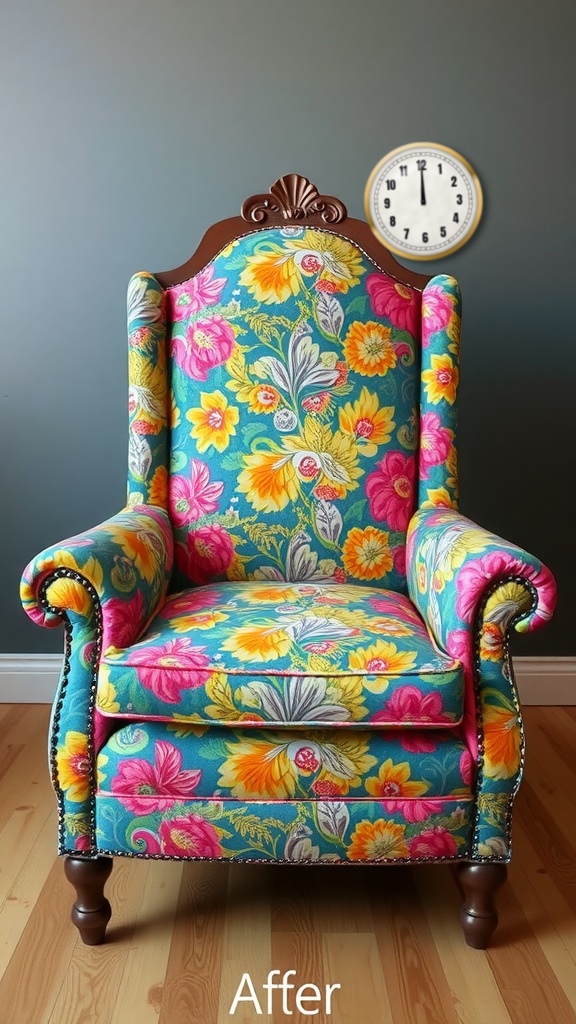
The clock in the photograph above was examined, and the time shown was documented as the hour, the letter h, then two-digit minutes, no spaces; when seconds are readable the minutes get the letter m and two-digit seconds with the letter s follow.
12h00
